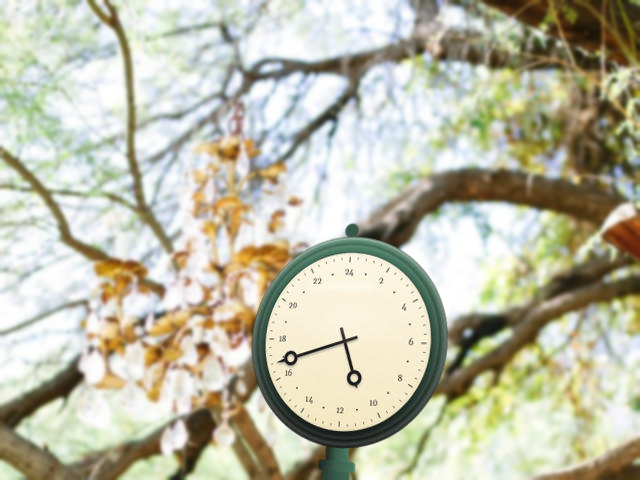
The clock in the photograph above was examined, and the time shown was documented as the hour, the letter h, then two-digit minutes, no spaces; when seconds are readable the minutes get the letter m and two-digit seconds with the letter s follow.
10h42
